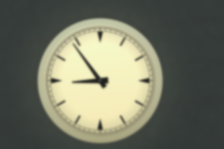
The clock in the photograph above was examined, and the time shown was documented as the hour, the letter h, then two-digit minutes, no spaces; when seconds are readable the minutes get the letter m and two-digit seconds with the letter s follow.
8h54
